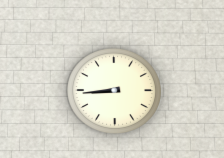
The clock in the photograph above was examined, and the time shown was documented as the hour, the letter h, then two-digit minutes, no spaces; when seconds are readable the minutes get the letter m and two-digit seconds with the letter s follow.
8h44
